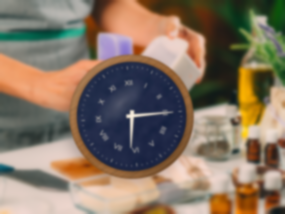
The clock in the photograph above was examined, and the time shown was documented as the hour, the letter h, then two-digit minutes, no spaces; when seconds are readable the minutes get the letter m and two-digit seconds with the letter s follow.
6h15
